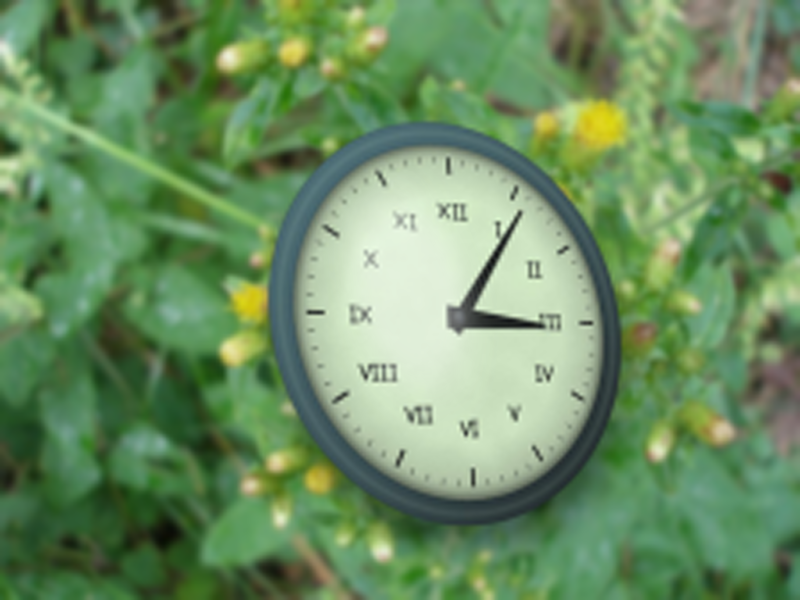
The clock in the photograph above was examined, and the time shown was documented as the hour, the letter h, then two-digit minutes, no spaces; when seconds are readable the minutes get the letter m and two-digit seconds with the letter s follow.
3h06
